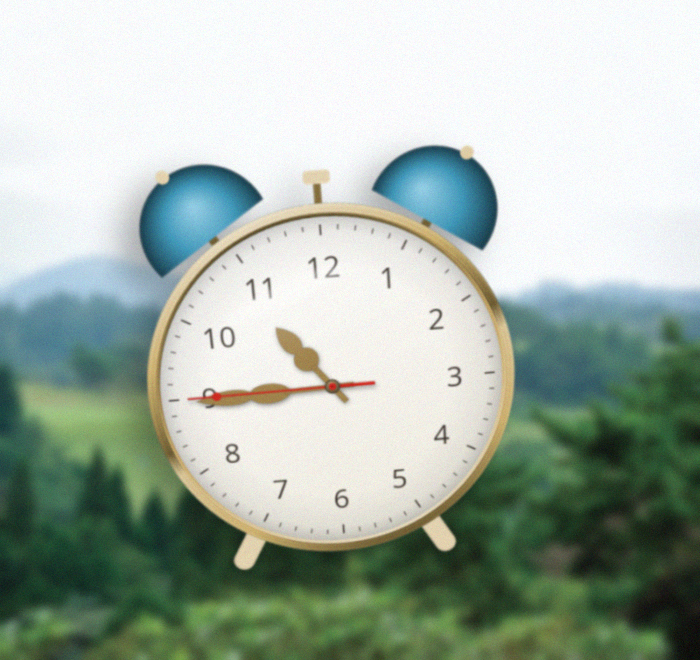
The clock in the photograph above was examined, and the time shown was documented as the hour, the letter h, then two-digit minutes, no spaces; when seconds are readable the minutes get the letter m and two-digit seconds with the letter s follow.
10h44m45s
